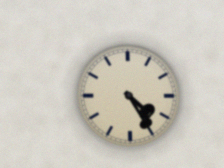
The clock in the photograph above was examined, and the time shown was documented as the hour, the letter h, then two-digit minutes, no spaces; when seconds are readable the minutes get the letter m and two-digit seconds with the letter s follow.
4h25
